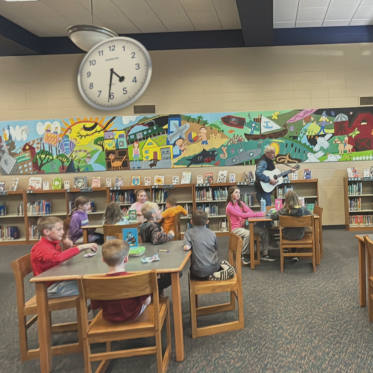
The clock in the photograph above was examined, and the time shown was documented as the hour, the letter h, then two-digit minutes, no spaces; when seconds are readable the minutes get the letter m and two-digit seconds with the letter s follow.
4h31
